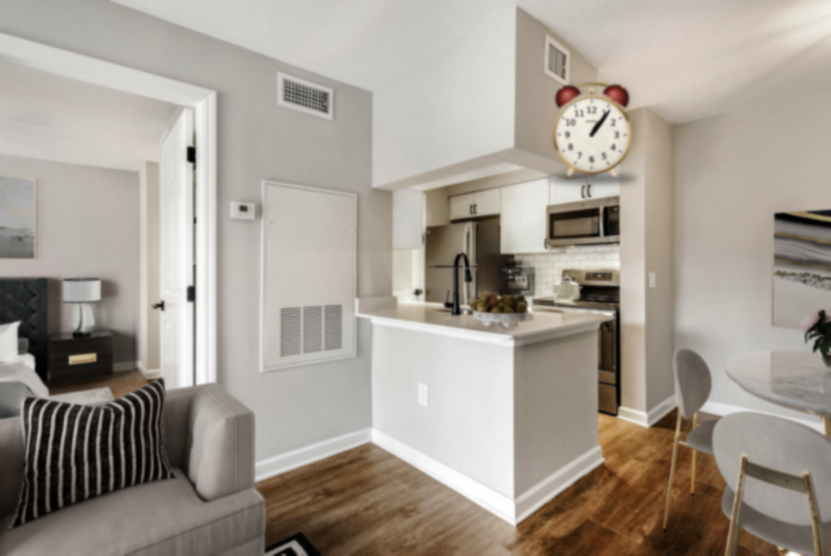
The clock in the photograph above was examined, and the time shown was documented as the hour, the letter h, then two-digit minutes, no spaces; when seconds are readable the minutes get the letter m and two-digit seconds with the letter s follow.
1h06
